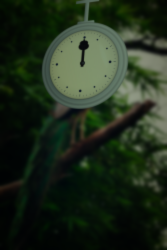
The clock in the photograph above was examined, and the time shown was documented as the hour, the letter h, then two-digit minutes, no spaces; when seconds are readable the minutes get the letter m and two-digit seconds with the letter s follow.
12h00
